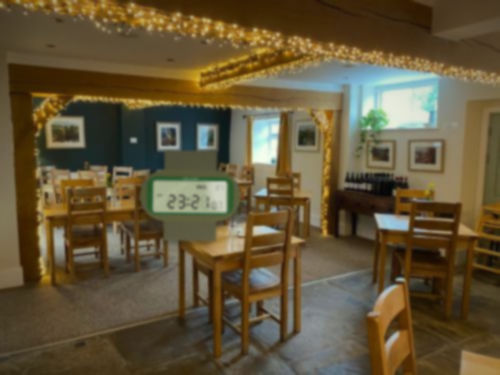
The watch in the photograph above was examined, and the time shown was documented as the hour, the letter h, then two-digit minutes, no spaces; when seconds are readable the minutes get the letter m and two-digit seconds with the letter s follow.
23h21
